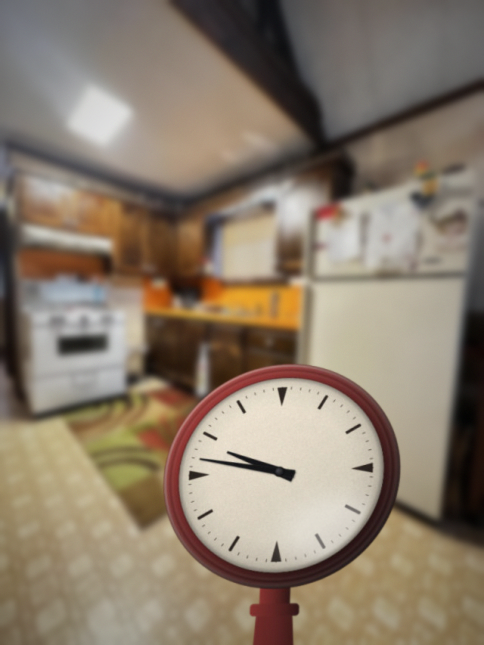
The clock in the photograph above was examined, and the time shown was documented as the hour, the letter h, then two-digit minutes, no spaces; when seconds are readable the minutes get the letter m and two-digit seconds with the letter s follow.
9h47
